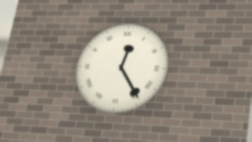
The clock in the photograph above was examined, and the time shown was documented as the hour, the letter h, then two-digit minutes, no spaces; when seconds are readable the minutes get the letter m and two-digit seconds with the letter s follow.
12h24
